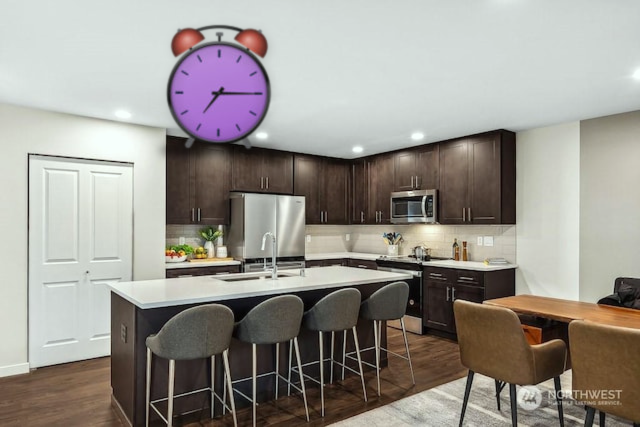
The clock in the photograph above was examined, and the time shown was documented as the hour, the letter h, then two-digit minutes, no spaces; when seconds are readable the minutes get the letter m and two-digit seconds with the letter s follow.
7h15
